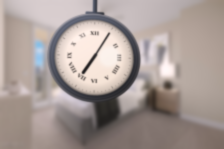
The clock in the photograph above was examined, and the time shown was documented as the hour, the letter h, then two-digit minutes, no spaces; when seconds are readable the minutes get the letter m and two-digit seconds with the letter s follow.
7h05
